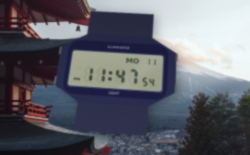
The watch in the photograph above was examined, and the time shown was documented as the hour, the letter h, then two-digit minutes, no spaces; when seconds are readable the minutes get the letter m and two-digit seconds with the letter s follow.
11h47
